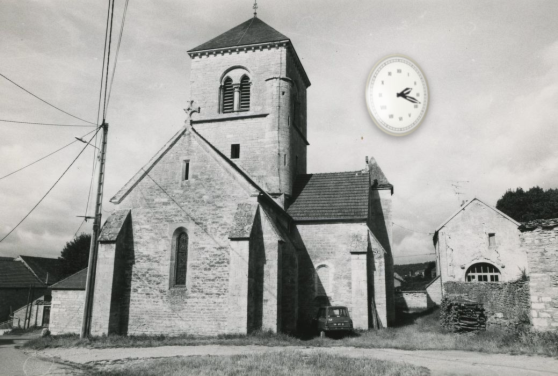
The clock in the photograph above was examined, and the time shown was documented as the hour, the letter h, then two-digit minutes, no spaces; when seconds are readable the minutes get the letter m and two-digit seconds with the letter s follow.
2h18
